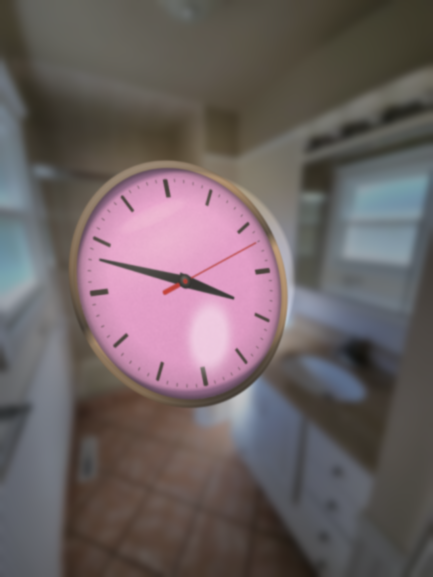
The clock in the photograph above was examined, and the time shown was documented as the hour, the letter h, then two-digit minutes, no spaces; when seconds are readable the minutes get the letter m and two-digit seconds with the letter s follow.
3h48m12s
